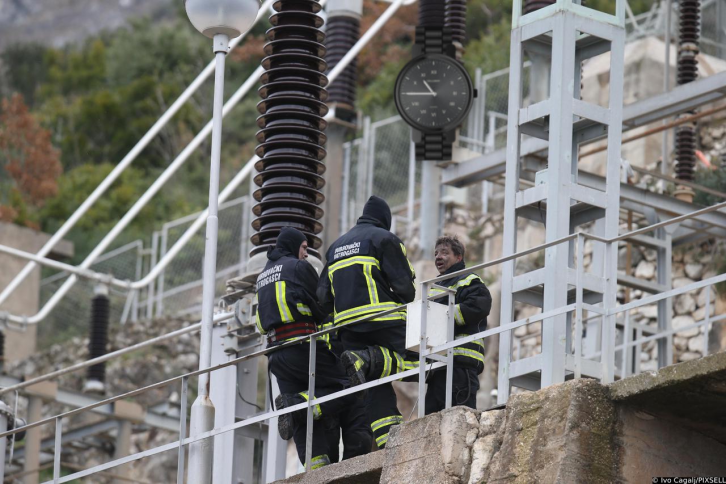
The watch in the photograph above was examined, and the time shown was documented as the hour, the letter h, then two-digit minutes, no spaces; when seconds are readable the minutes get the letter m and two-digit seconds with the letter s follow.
10h45
